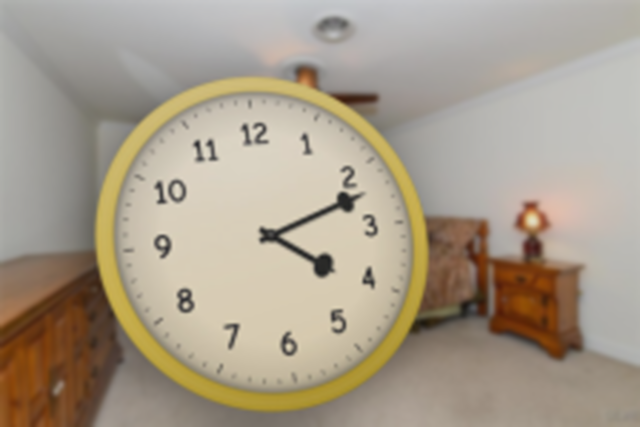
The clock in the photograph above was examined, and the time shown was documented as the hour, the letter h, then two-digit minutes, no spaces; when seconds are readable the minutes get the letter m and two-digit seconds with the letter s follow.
4h12
